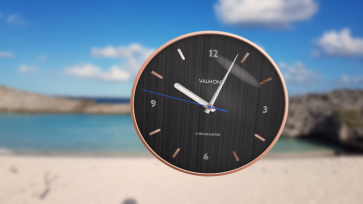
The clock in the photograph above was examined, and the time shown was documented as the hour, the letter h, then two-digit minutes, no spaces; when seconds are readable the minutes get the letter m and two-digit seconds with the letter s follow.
10h03m47s
